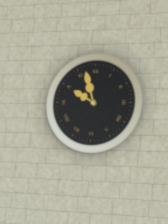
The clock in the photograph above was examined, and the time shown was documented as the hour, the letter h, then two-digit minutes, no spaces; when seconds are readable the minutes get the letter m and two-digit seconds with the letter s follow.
9h57
